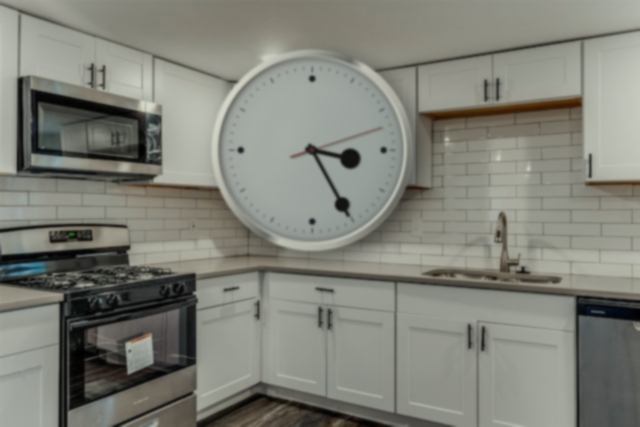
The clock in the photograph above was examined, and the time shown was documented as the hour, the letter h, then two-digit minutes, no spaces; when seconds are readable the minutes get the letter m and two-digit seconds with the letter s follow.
3h25m12s
